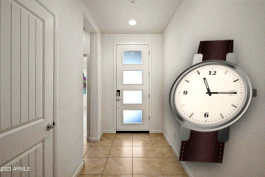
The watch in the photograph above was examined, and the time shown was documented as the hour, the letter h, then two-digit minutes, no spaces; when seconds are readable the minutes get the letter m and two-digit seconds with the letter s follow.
11h15
